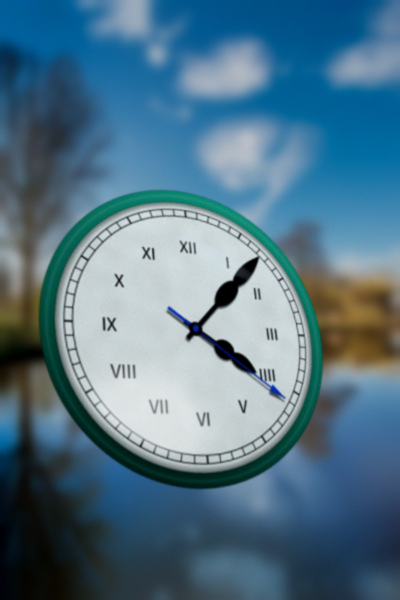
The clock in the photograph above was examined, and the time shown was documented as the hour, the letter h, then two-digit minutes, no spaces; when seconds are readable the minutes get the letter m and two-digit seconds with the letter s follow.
4h07m21s
